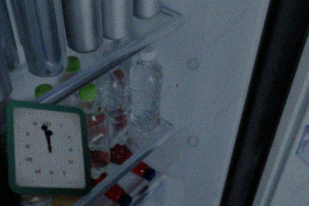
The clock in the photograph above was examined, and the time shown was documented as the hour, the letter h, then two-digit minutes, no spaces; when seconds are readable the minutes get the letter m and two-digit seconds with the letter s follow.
11h58
